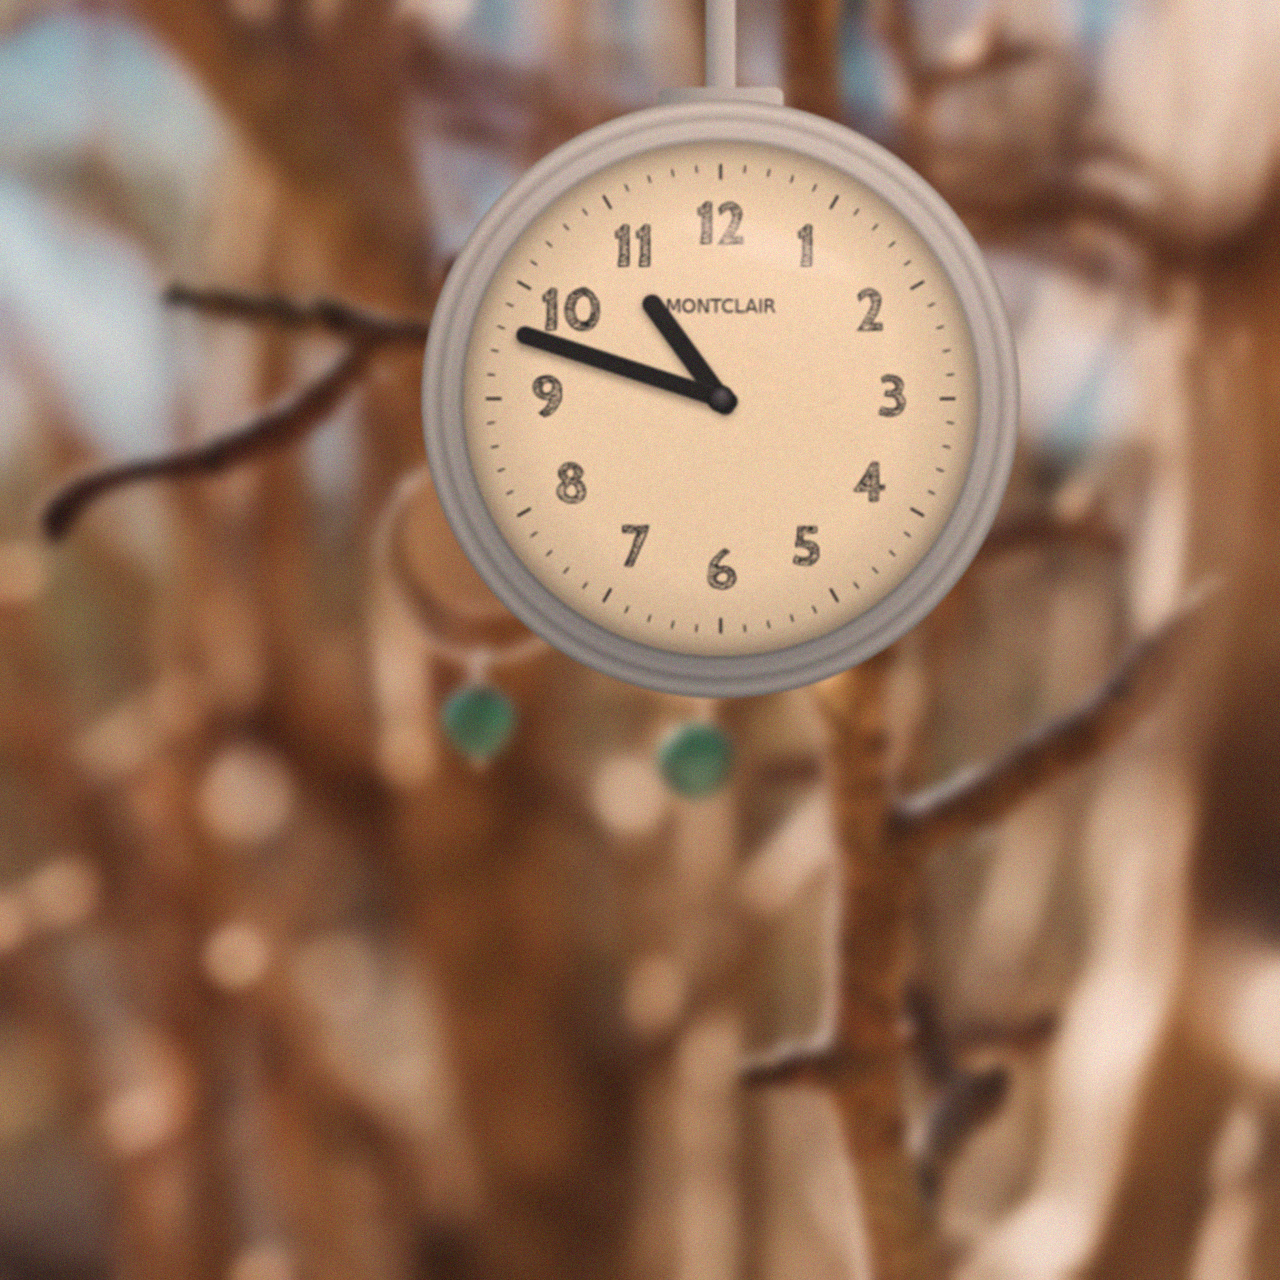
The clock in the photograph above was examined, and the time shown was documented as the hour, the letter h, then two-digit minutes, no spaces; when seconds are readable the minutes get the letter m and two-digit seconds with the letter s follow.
10h48
